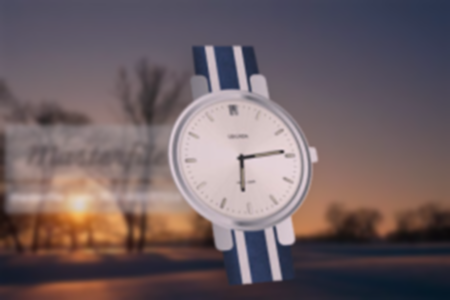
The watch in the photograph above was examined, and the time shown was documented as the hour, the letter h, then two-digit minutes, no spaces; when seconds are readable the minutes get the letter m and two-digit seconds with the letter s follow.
6h14
